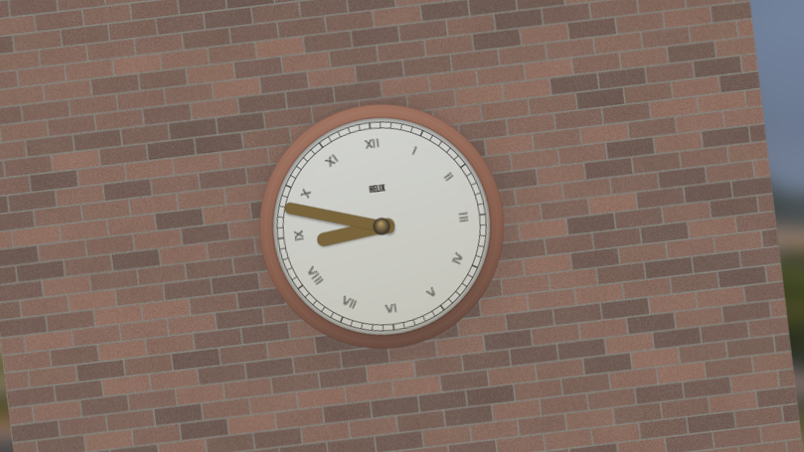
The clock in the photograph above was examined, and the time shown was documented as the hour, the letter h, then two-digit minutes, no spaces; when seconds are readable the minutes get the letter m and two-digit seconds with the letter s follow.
8h48
